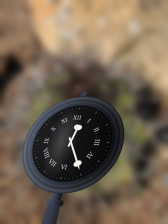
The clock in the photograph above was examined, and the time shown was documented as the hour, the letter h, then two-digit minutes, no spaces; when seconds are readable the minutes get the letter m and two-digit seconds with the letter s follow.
12h25
